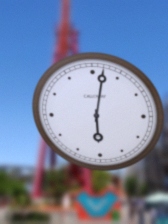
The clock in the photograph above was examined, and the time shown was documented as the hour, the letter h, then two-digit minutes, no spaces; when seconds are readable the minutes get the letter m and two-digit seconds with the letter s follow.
6h02
